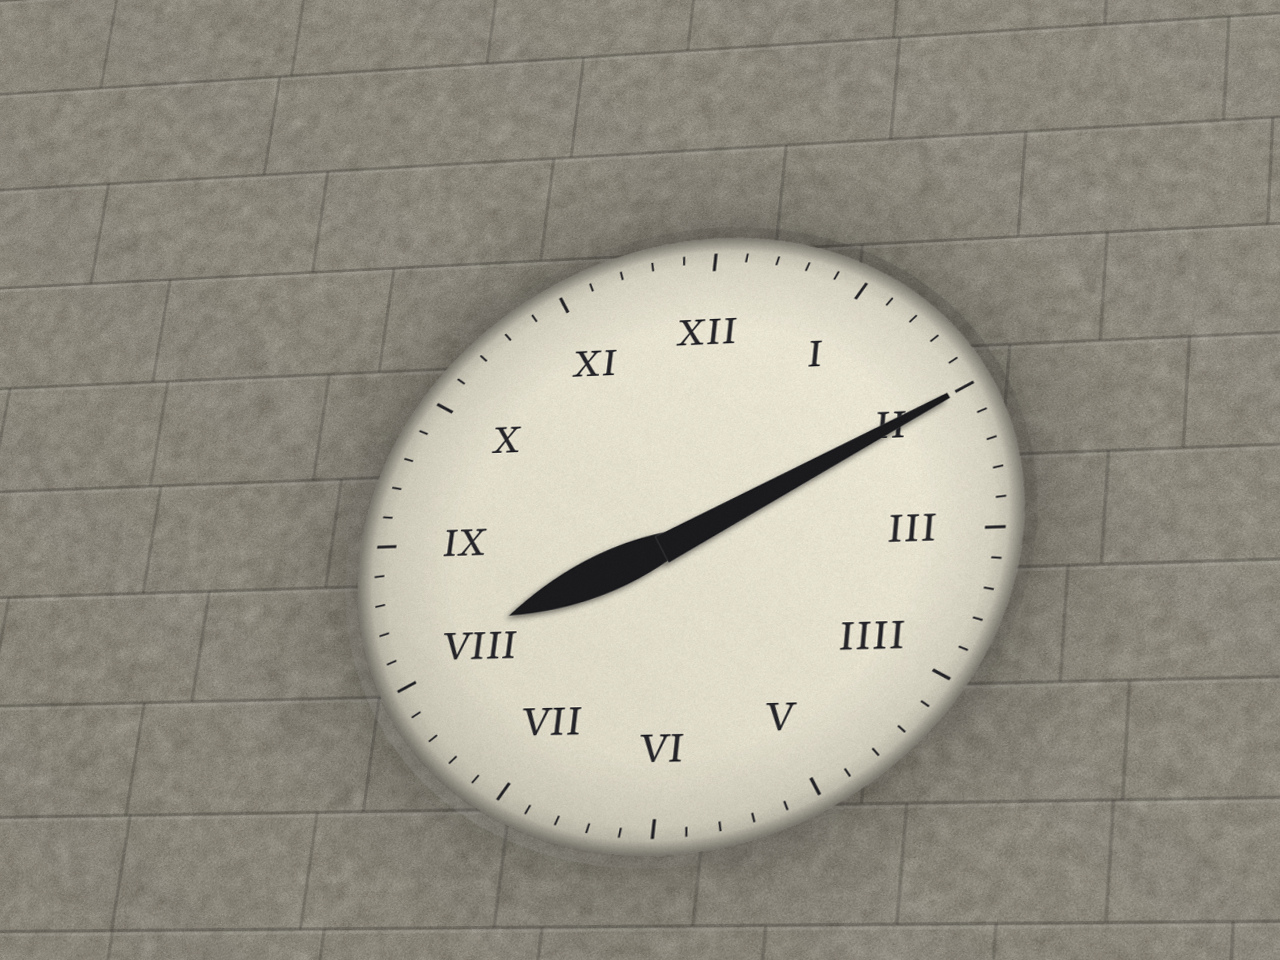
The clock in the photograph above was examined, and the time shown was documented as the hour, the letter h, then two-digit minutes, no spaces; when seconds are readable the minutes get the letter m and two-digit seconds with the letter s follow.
8h10
